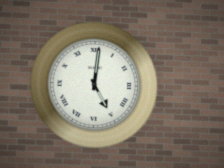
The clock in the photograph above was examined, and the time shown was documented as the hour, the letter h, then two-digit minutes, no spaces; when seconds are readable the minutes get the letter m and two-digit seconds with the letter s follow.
5h01
